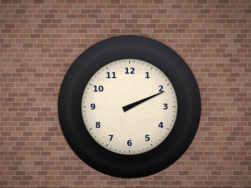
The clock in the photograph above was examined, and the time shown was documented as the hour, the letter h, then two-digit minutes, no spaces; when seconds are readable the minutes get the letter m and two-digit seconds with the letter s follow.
2h11
